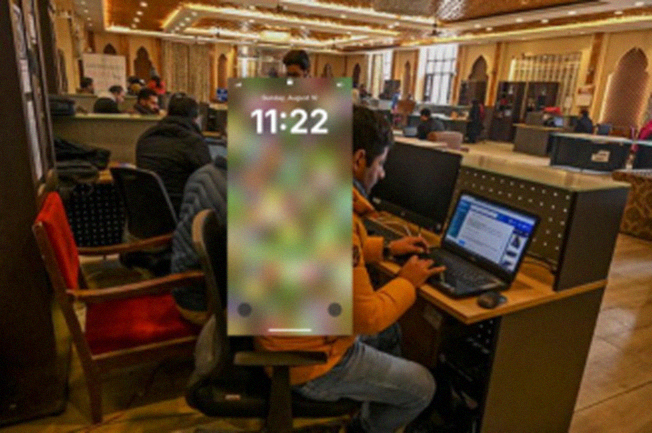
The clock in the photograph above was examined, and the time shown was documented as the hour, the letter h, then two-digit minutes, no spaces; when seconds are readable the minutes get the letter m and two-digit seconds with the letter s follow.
11h22
